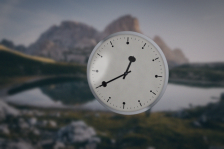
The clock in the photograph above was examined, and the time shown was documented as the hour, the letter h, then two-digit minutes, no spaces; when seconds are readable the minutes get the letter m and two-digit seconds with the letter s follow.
12h40
